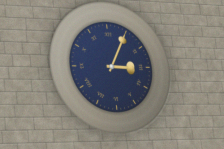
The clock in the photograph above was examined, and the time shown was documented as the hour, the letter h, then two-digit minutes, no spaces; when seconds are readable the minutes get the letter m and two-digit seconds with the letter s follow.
3h05
